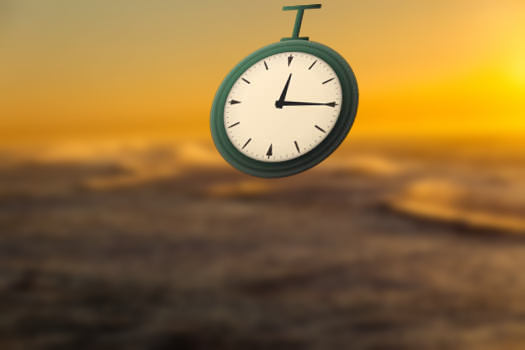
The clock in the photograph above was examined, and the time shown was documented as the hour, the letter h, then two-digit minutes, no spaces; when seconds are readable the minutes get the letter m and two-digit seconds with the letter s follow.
12h15
